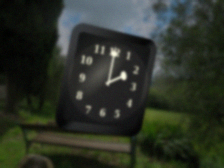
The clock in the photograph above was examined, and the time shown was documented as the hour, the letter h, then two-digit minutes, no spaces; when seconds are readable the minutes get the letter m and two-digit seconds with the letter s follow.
2h00
